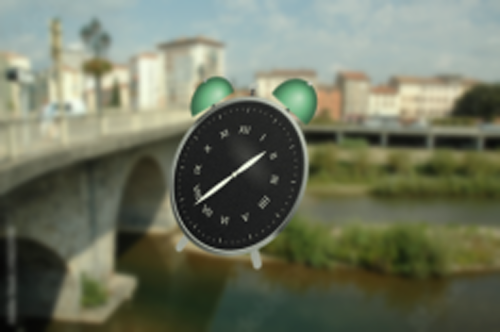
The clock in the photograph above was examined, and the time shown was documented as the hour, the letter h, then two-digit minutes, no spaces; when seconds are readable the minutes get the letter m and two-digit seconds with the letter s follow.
1h38
